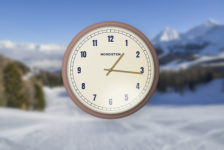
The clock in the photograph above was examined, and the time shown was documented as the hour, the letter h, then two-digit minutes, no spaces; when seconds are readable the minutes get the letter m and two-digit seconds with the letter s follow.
1h16
